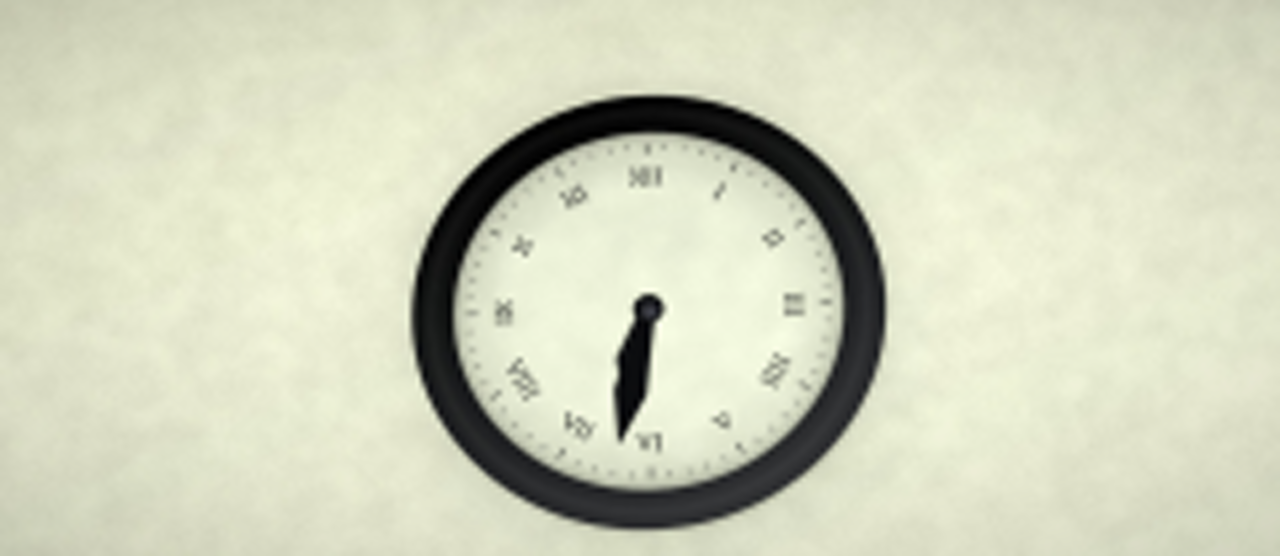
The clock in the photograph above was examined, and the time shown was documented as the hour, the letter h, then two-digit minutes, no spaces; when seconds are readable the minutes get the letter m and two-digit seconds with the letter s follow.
6h32
